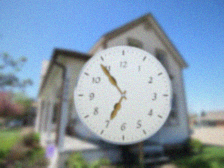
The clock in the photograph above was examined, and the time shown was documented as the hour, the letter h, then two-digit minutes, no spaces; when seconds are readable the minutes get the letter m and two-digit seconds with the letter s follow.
6h54
